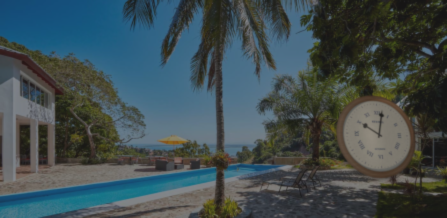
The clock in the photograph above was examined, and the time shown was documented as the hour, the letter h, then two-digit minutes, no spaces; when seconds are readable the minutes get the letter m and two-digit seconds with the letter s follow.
10h02
